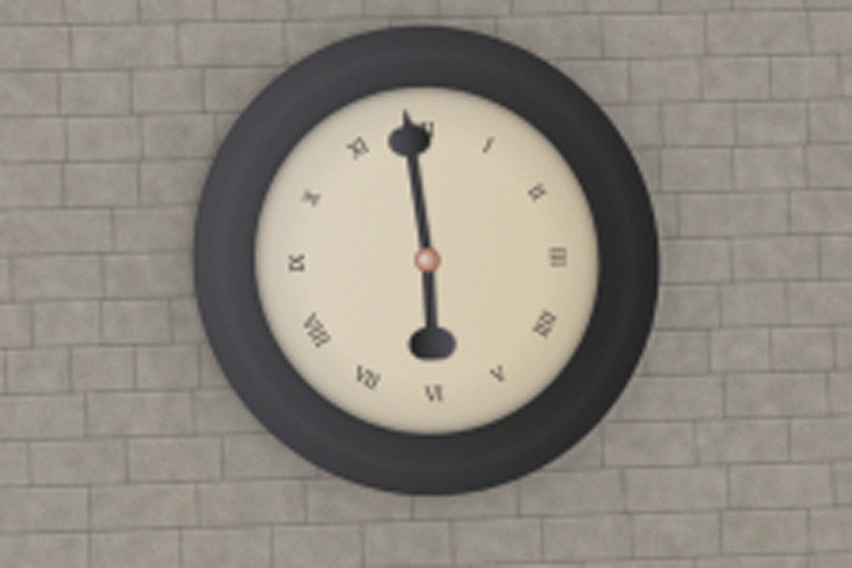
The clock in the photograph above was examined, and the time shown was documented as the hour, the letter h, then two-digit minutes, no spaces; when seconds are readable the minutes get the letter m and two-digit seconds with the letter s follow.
5h59
